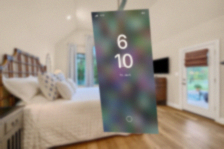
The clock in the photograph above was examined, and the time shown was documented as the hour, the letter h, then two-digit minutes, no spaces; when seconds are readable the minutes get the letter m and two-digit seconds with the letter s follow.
6h10
